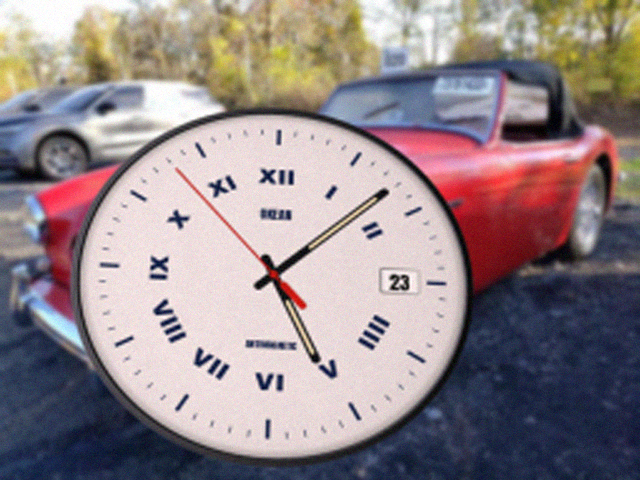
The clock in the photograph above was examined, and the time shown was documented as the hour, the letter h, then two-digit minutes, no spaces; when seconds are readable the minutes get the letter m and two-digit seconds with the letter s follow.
5h07m53s
